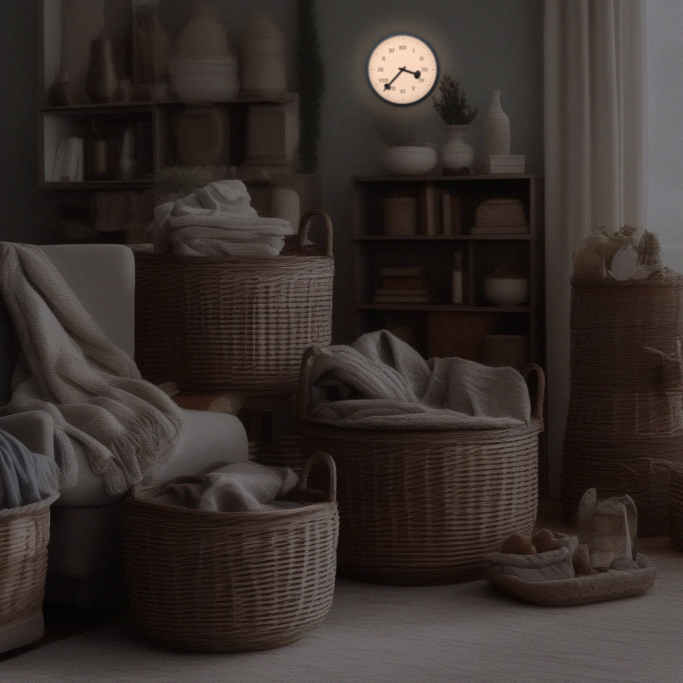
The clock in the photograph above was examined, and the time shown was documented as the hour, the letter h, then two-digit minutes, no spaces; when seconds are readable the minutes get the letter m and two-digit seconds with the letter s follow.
3h37
